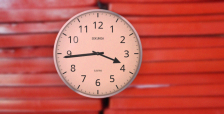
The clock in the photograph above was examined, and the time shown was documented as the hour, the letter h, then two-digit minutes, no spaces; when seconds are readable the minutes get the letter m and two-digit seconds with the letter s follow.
3h44
